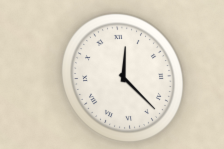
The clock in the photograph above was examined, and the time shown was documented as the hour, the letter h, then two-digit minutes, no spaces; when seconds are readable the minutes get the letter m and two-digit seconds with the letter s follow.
12h23
